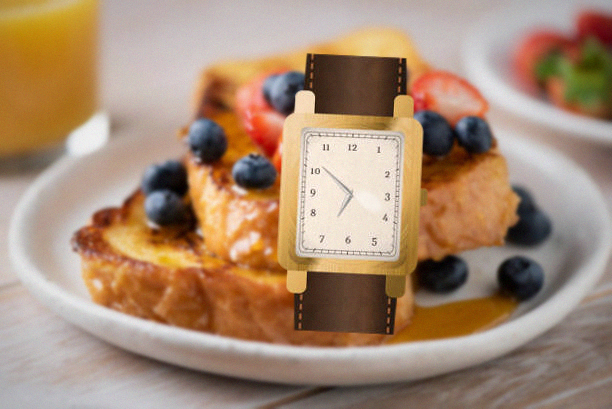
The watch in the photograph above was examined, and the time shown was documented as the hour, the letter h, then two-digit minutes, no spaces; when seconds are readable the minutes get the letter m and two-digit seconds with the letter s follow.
6h52
